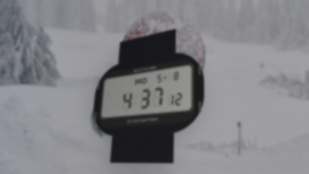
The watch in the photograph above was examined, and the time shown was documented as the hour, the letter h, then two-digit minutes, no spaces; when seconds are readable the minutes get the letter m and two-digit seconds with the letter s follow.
4h37m12s
